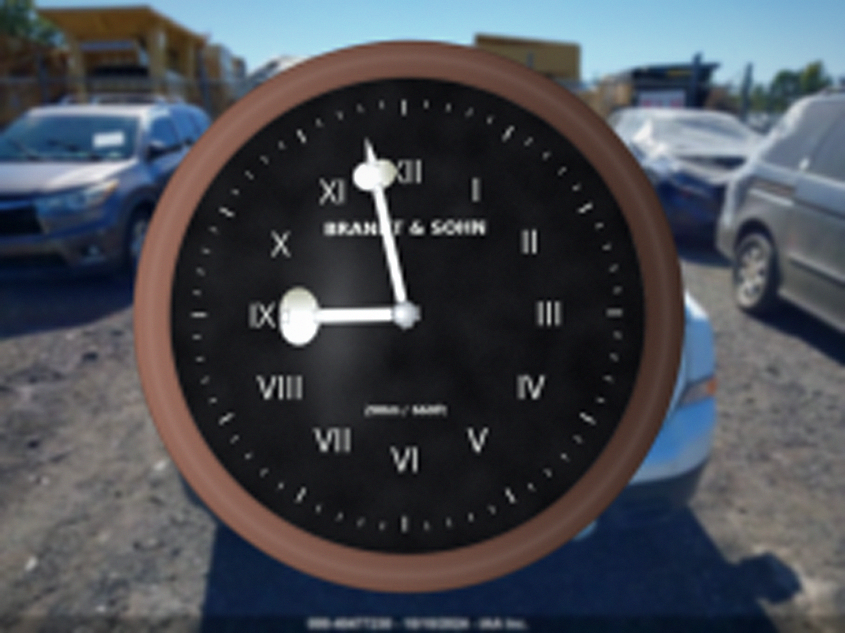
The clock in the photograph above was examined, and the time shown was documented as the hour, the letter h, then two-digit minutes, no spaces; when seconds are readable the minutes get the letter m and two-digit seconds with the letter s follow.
8h58
